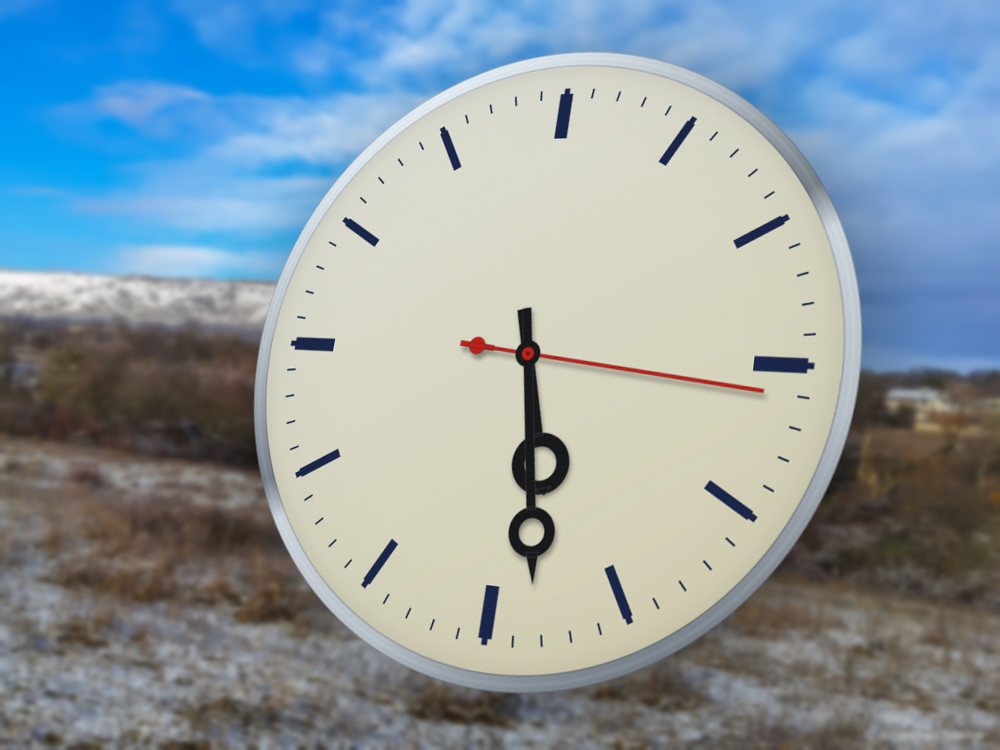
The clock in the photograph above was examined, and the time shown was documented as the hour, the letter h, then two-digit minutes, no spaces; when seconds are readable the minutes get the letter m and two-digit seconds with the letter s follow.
5h28m16s
